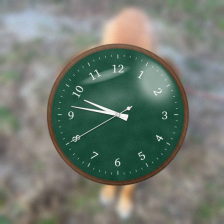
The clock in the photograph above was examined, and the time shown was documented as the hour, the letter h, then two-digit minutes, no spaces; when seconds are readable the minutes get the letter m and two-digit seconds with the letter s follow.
9h46m40s
